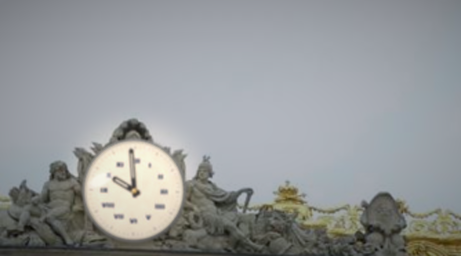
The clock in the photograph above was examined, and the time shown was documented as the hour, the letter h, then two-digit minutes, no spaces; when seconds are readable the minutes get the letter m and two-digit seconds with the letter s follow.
9h59
